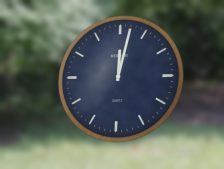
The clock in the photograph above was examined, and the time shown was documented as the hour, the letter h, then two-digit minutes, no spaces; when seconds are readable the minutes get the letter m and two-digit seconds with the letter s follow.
12h02
